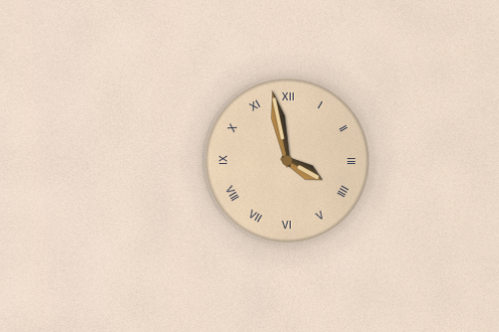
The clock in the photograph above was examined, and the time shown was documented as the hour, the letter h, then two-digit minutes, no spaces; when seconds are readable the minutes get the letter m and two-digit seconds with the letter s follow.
3h58
